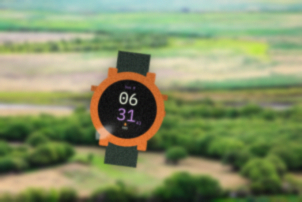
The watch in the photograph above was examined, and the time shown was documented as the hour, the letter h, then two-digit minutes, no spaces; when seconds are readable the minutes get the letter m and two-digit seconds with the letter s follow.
6h31
